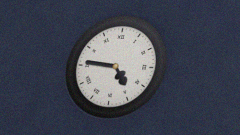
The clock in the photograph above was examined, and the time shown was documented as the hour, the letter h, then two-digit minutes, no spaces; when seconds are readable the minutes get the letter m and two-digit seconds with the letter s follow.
4h46
